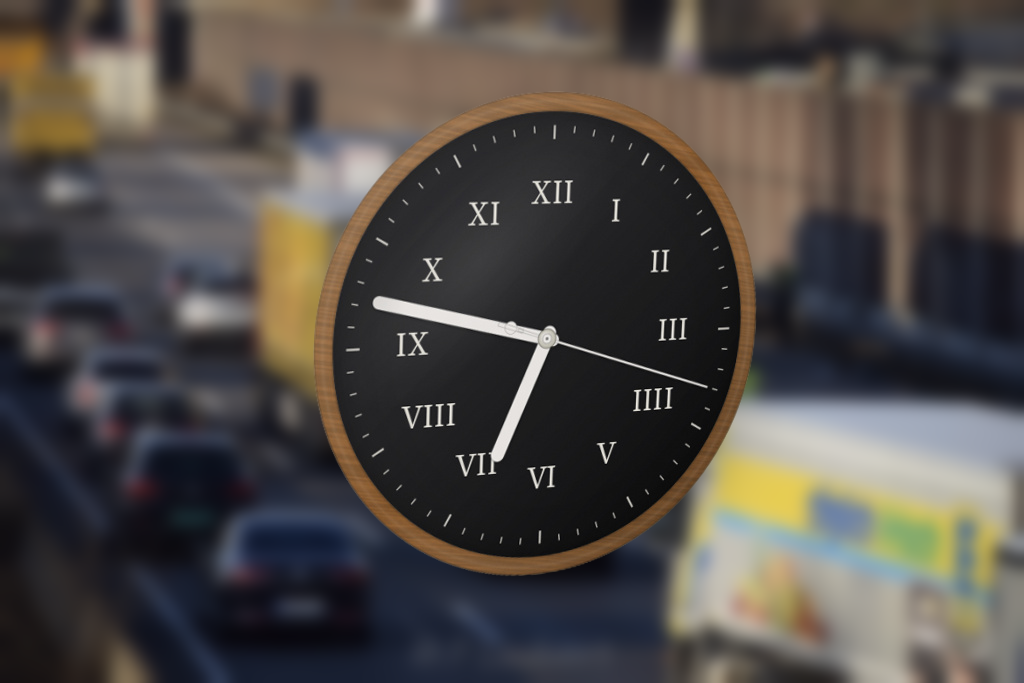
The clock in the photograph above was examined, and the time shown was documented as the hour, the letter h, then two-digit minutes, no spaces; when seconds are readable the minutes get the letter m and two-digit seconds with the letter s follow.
6h47m18s
